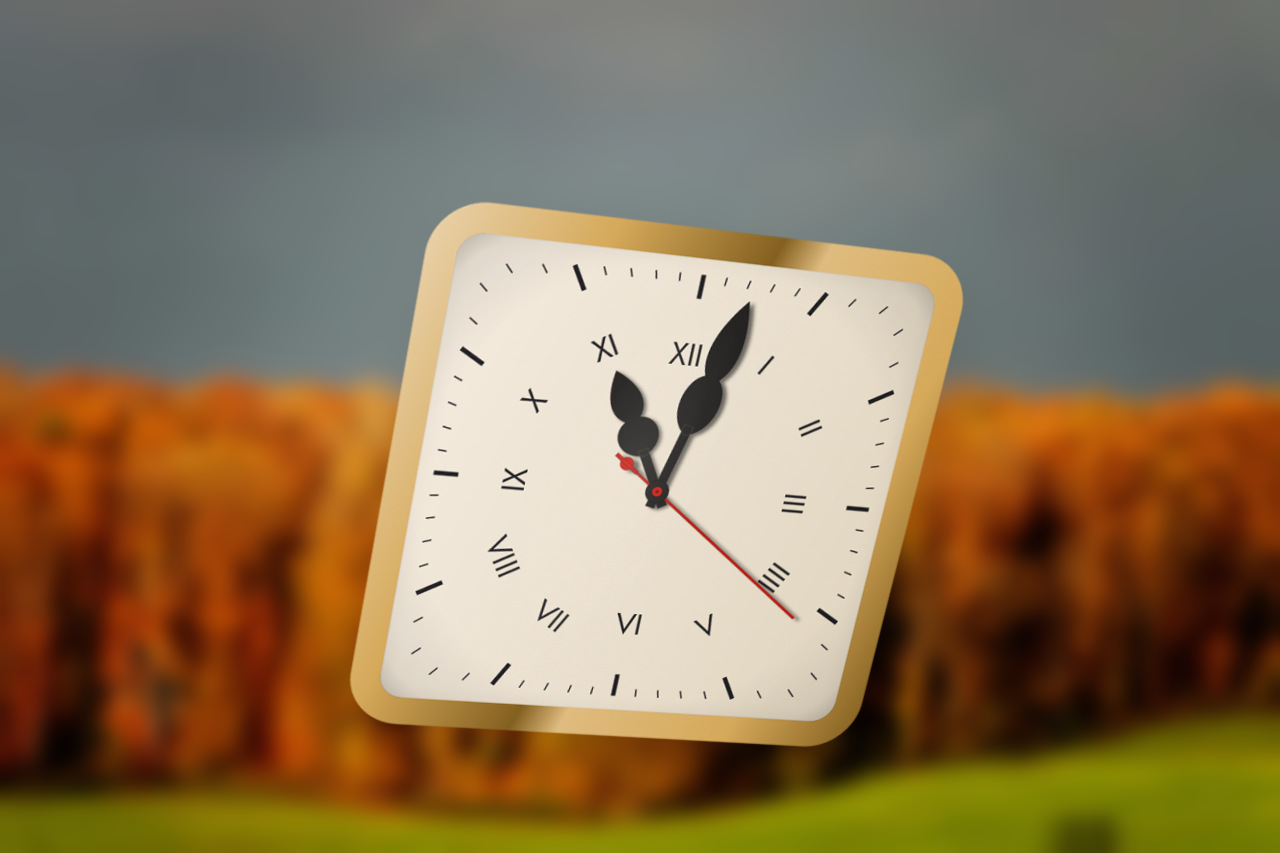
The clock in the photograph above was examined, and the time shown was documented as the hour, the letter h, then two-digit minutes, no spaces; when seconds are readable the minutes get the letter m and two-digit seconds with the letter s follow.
11h02m21s
